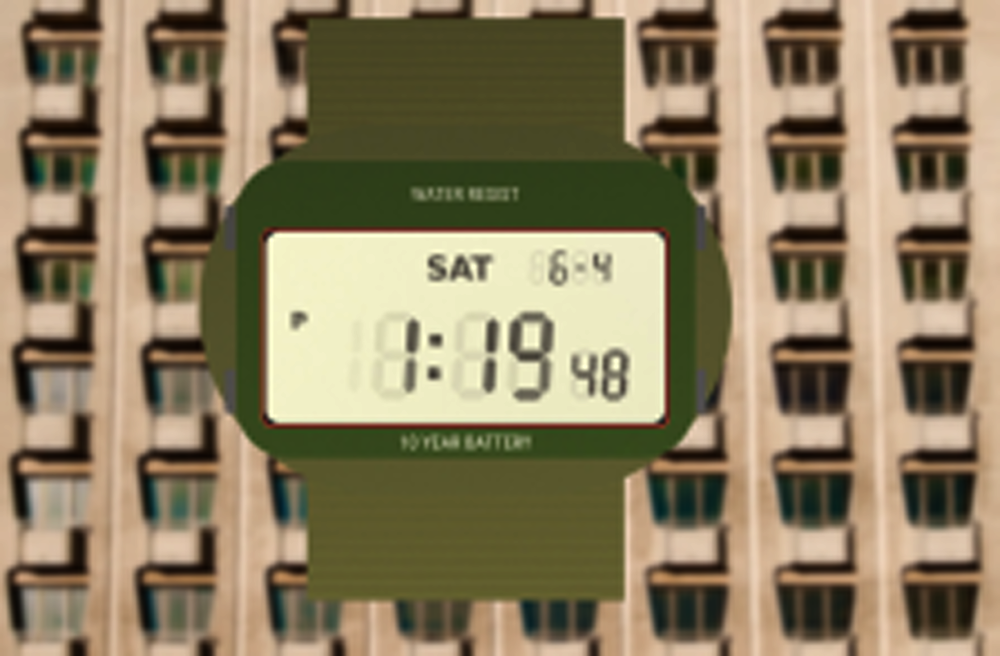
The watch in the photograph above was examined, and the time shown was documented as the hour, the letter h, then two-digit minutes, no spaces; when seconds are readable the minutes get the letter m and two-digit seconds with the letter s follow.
1h19m48s
